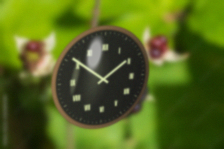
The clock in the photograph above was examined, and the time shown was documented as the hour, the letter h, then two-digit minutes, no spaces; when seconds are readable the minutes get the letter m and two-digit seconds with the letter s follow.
1h51
